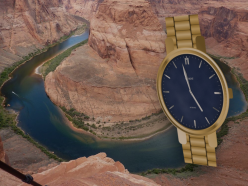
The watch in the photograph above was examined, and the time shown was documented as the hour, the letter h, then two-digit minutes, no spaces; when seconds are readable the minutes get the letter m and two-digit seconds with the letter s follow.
4h58
